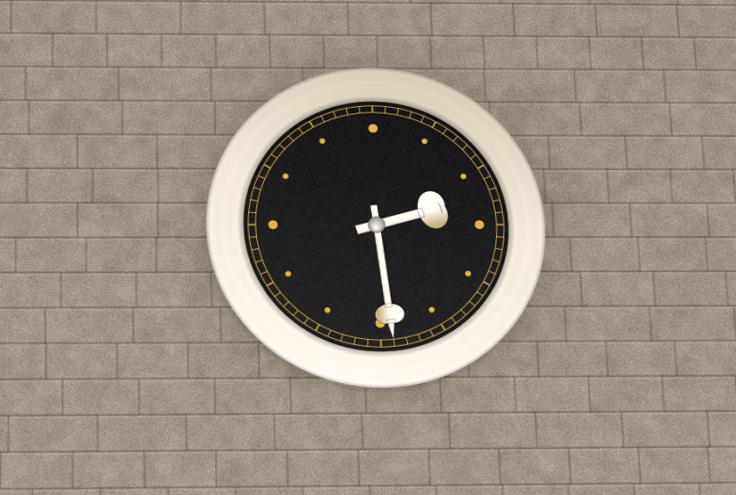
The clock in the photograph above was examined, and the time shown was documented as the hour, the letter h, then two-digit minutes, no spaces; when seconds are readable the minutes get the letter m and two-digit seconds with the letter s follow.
2h29
